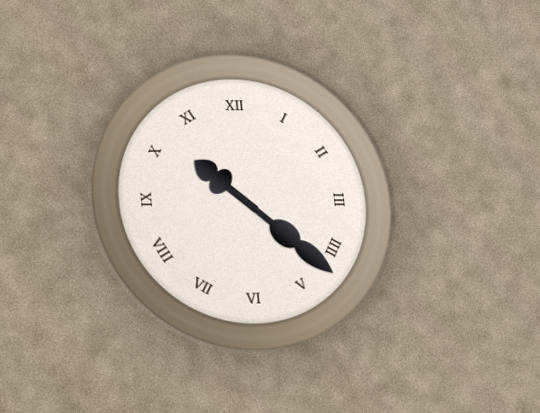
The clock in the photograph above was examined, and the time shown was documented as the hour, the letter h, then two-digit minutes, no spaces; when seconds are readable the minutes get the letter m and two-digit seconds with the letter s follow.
10h22
